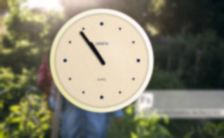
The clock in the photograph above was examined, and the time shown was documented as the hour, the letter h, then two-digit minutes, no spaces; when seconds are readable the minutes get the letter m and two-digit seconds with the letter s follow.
10h54
